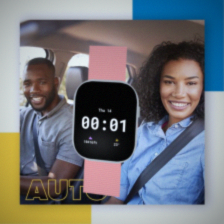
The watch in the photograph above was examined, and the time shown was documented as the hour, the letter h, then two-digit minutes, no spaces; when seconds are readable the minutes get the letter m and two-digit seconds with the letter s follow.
0h01
